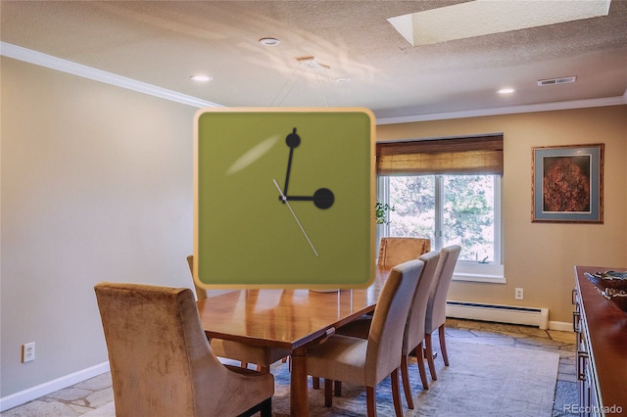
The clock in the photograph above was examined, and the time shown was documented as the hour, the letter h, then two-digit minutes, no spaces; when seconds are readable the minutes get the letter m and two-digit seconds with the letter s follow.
3h01m25s
